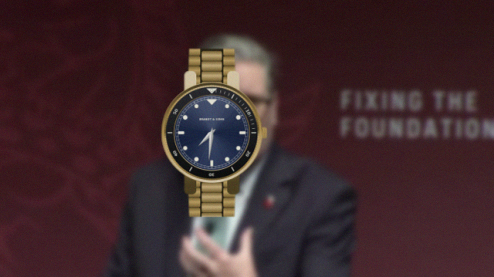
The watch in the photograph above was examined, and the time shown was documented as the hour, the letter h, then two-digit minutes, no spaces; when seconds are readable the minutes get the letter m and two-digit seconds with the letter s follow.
7h31
